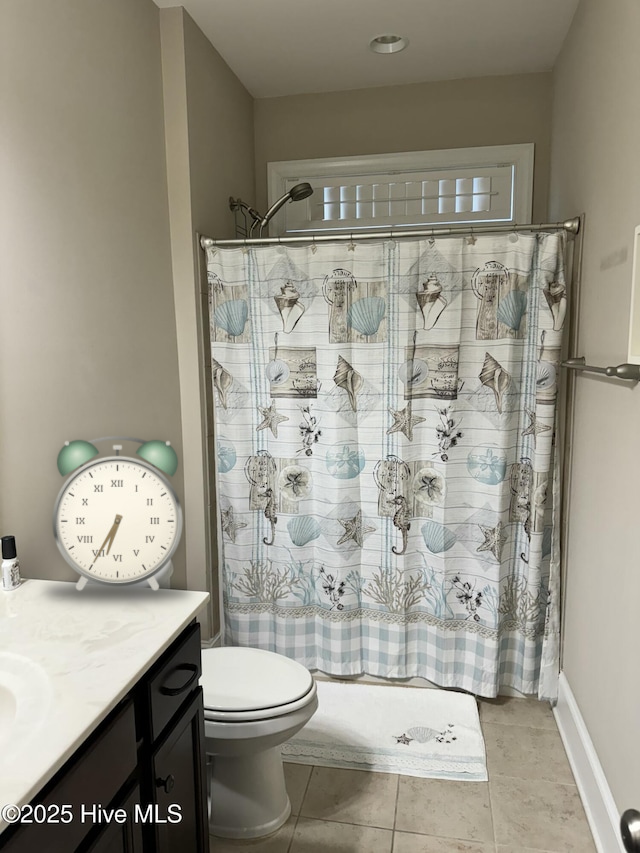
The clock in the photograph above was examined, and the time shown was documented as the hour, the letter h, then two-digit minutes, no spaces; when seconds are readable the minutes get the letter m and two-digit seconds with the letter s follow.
6h35
